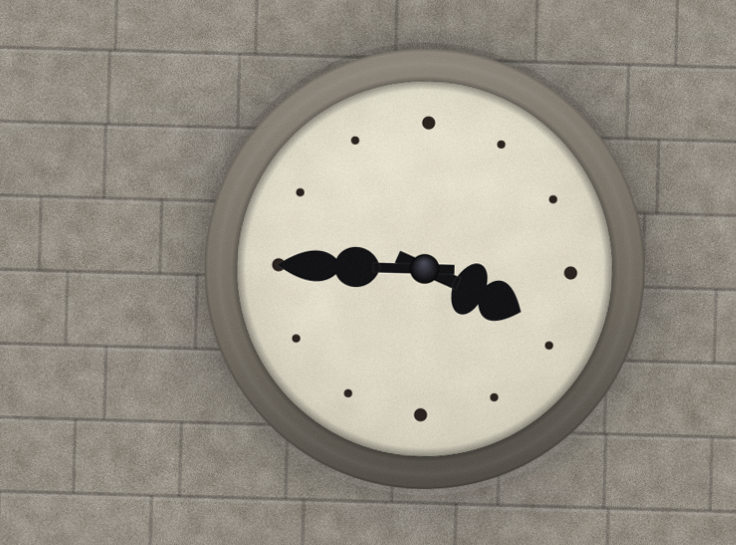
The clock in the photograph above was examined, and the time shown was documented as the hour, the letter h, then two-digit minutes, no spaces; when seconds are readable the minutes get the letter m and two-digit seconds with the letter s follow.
3h45
